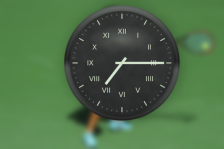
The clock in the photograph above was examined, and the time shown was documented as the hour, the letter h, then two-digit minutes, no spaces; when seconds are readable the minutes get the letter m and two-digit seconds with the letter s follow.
7h15
